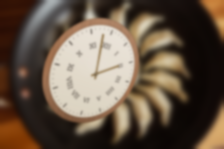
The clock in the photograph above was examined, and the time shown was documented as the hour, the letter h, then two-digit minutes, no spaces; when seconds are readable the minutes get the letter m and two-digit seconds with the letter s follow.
1h58
